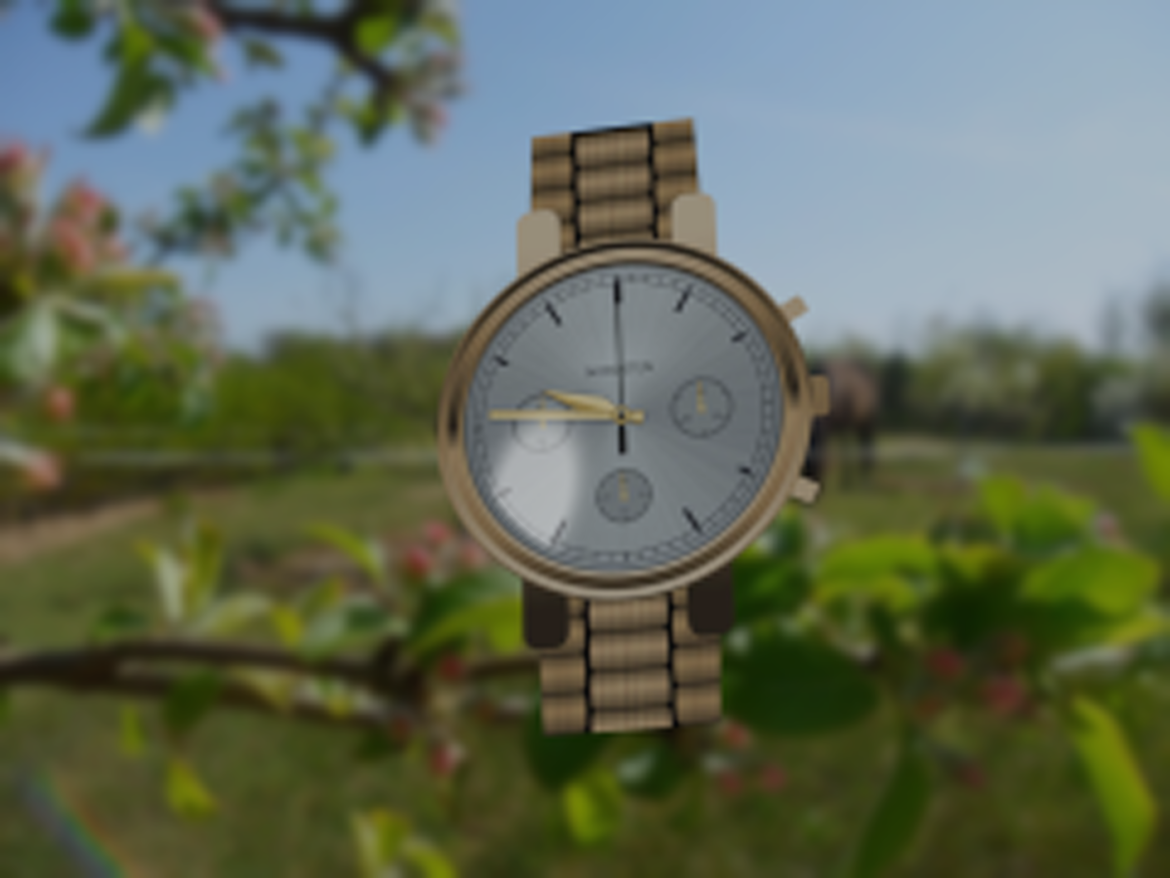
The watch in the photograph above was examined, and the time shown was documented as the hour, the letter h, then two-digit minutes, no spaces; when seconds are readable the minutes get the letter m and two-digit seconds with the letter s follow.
9h46
